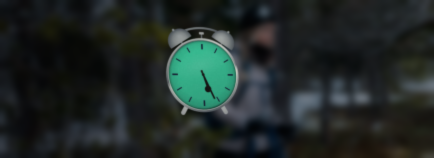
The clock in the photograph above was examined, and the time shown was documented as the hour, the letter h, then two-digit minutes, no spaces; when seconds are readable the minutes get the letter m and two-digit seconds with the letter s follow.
5h26
